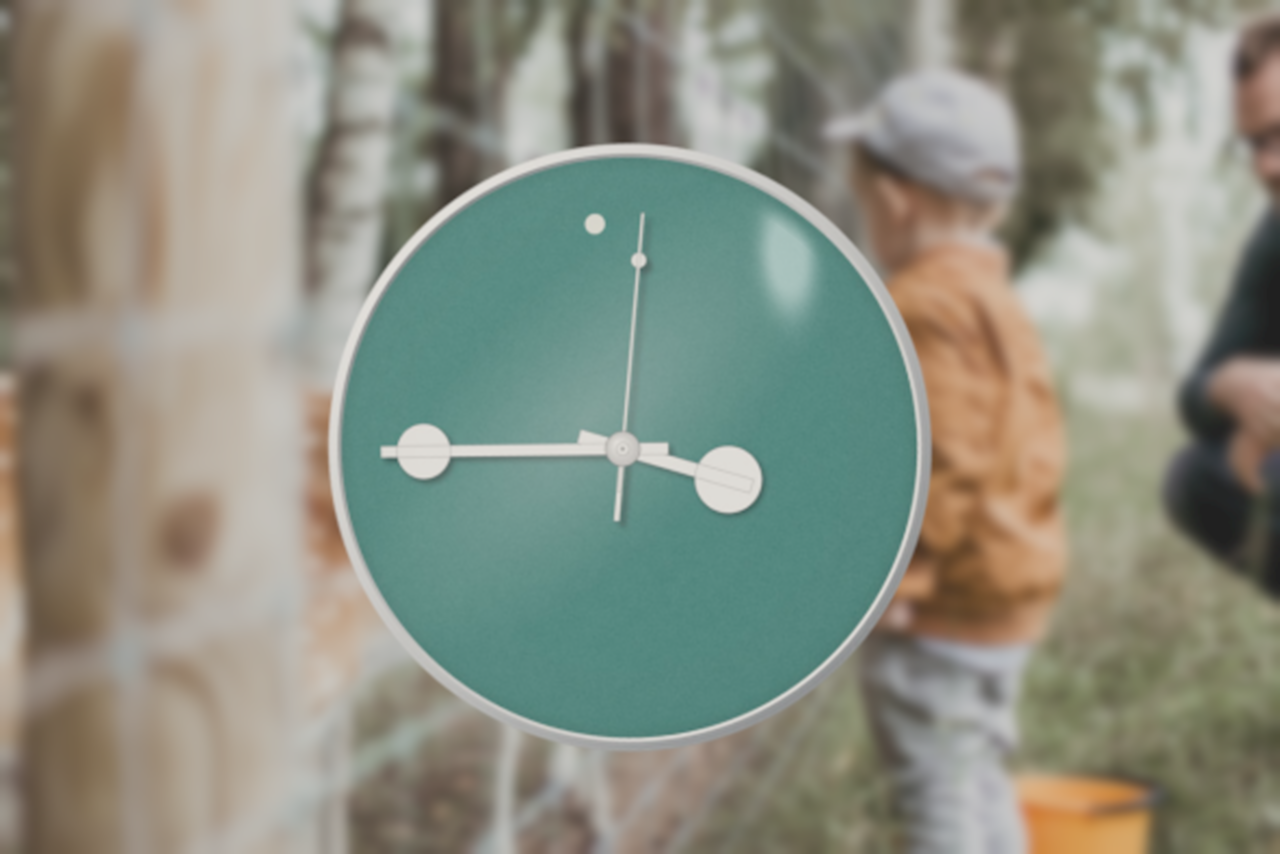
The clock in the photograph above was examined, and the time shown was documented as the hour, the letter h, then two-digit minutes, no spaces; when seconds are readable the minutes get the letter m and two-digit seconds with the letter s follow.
3h46m02s
